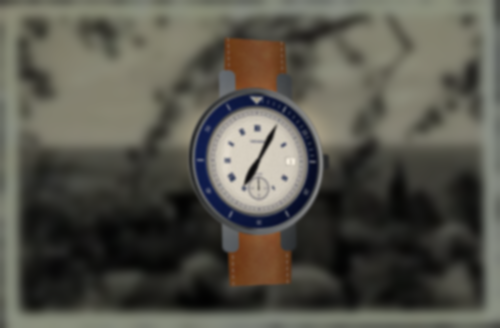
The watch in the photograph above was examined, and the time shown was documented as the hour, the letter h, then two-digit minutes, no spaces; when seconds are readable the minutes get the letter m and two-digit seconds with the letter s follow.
7h05
